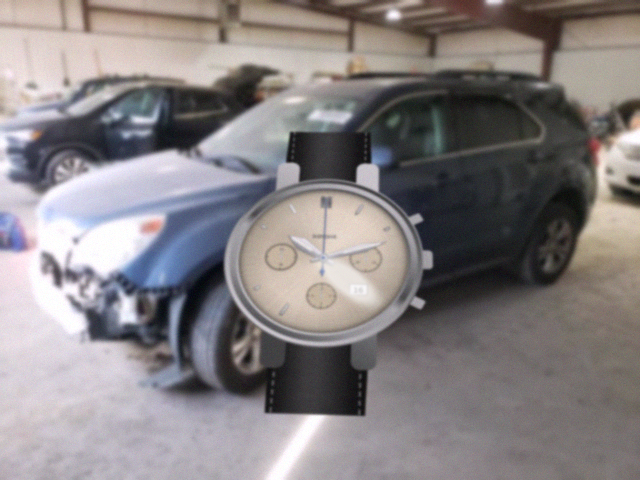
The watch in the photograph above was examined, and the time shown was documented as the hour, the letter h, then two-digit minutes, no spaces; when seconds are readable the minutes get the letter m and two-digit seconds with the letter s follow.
10h12
